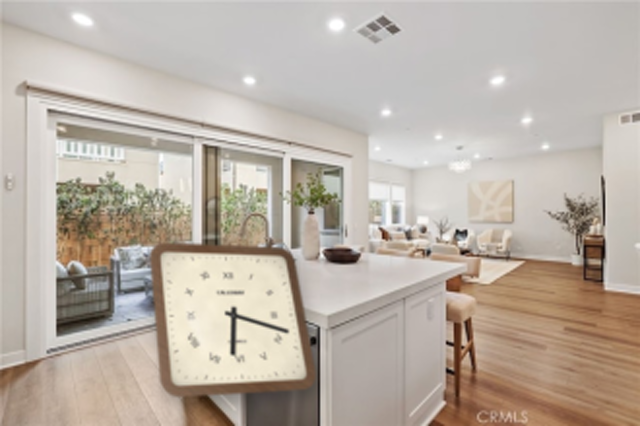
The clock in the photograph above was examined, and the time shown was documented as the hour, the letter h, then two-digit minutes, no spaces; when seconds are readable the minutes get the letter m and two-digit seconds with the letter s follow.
6h18
